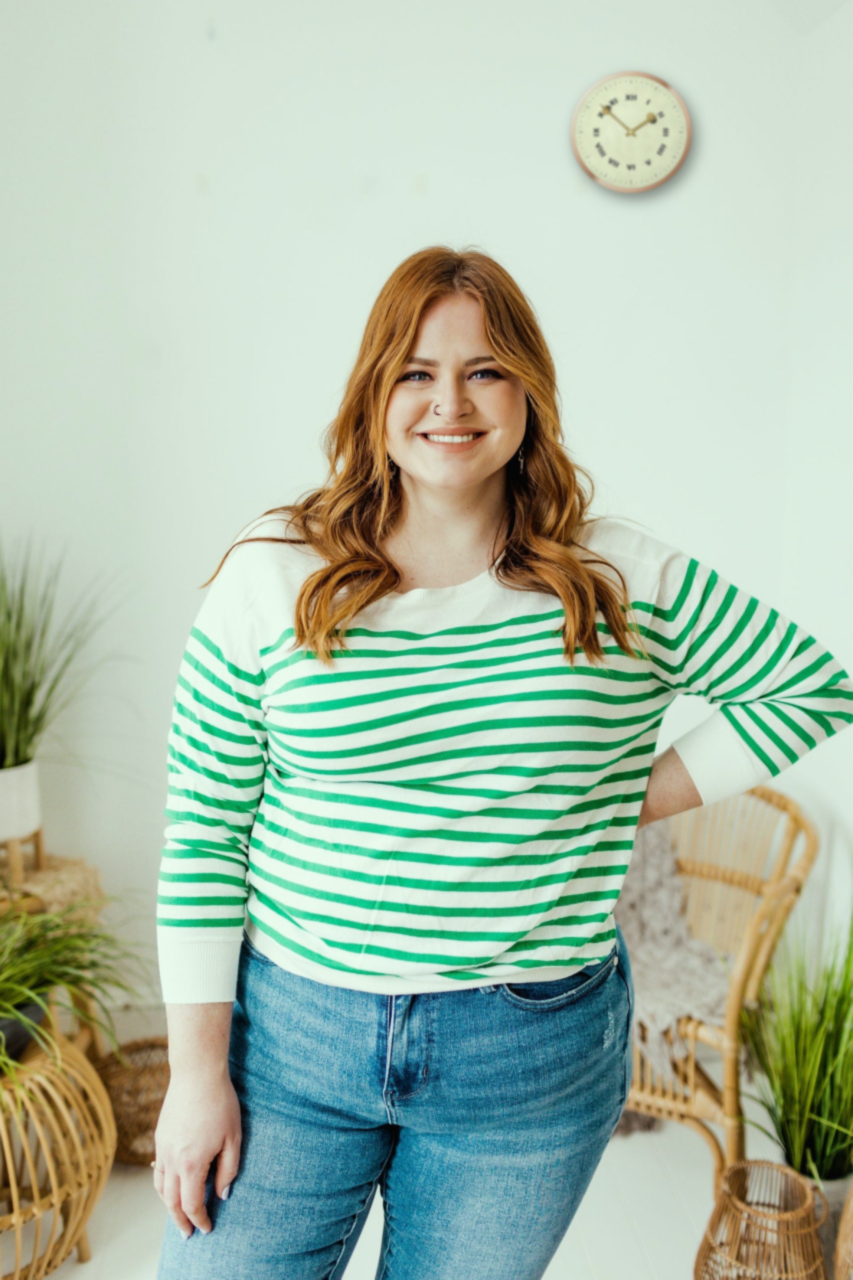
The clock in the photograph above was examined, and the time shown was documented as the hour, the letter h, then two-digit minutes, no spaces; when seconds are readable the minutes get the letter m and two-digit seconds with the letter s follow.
1h52
